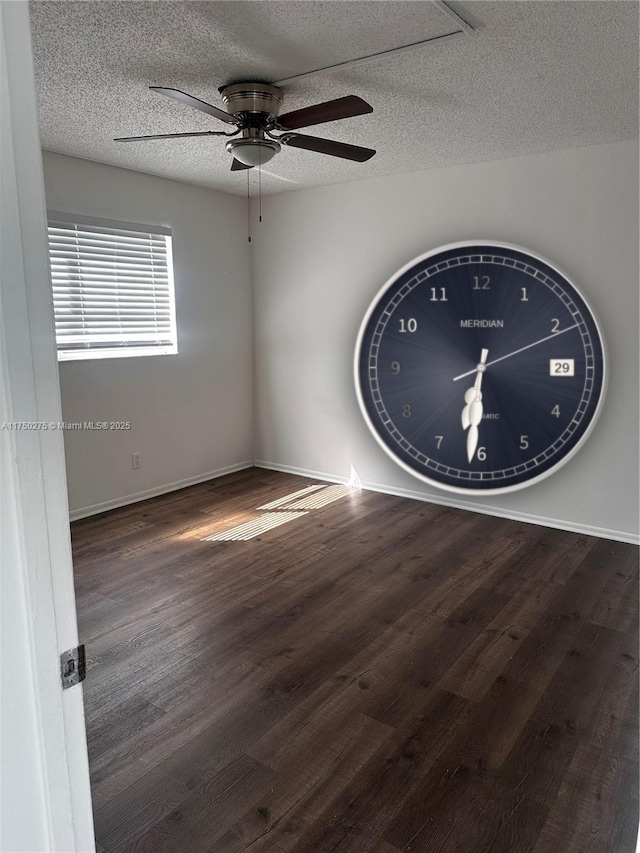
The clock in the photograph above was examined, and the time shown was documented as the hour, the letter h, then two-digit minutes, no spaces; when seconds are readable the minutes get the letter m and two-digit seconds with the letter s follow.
6h31m11s
